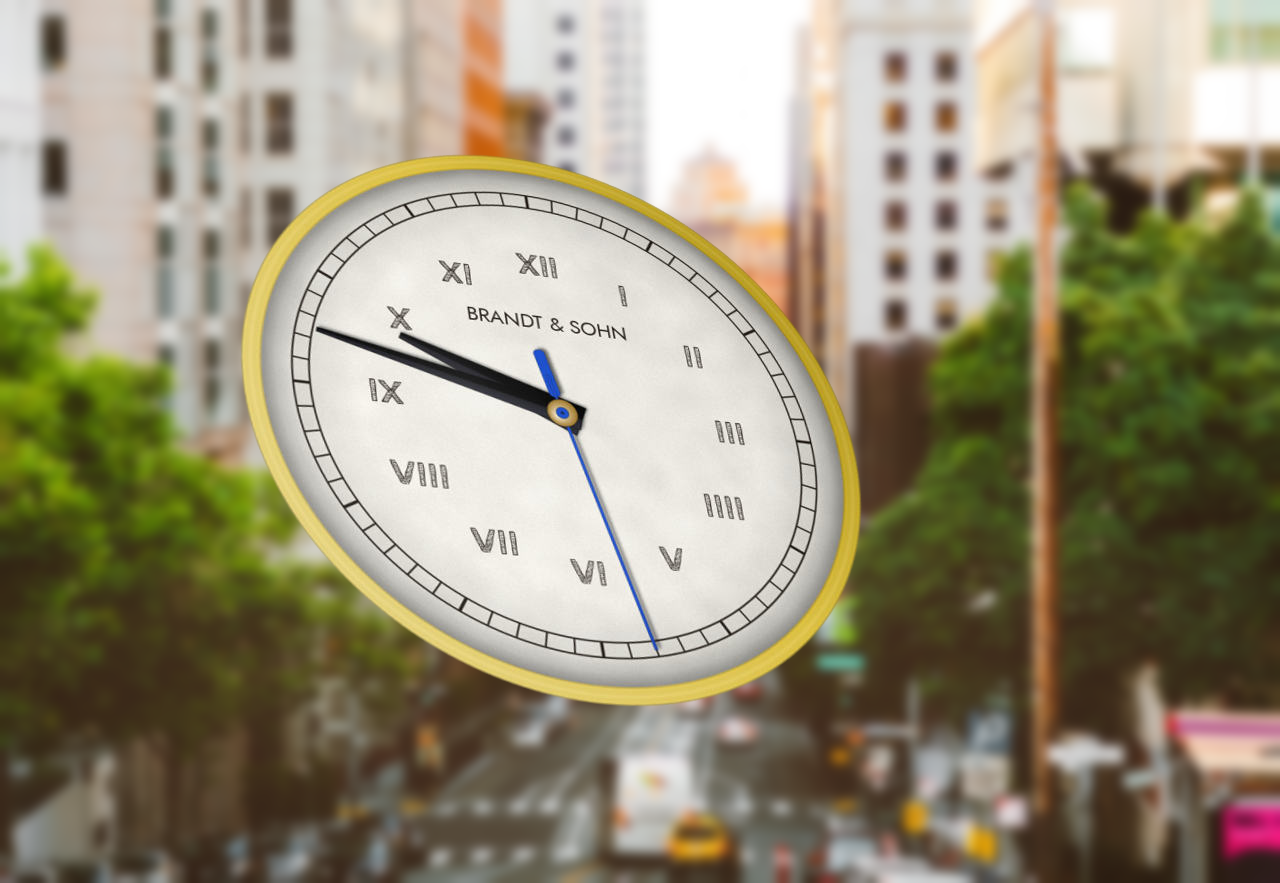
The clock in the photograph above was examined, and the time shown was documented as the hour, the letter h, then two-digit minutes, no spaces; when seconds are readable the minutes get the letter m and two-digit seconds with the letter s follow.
9h47m28s
